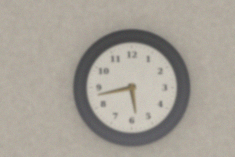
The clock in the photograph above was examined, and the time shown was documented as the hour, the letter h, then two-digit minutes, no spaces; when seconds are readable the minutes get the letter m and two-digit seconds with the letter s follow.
5h43
